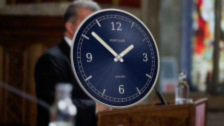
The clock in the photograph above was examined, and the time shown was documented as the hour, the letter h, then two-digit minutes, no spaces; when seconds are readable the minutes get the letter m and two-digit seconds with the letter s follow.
1h52
